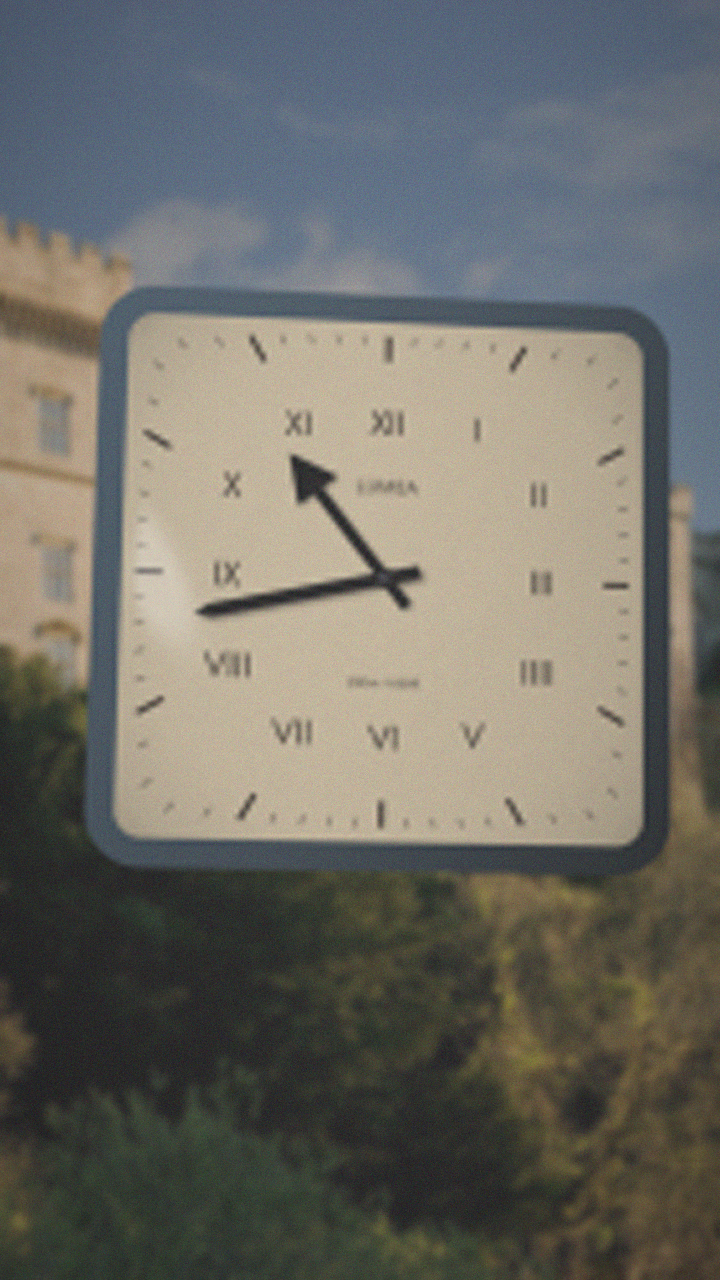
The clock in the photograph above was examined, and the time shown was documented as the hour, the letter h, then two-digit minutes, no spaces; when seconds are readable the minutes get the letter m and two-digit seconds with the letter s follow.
10h43
